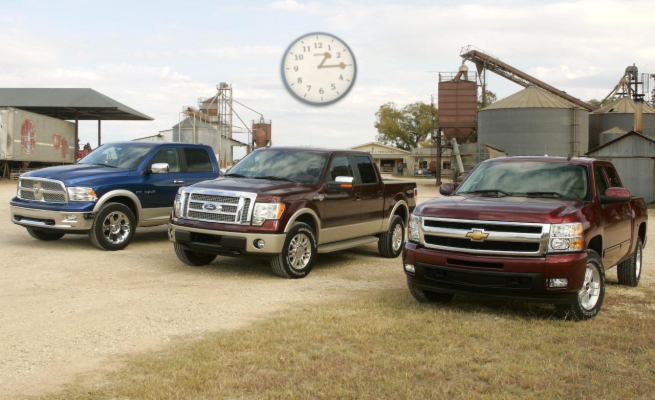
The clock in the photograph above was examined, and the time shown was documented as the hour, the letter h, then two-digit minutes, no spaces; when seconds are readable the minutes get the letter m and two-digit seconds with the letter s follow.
1h15
